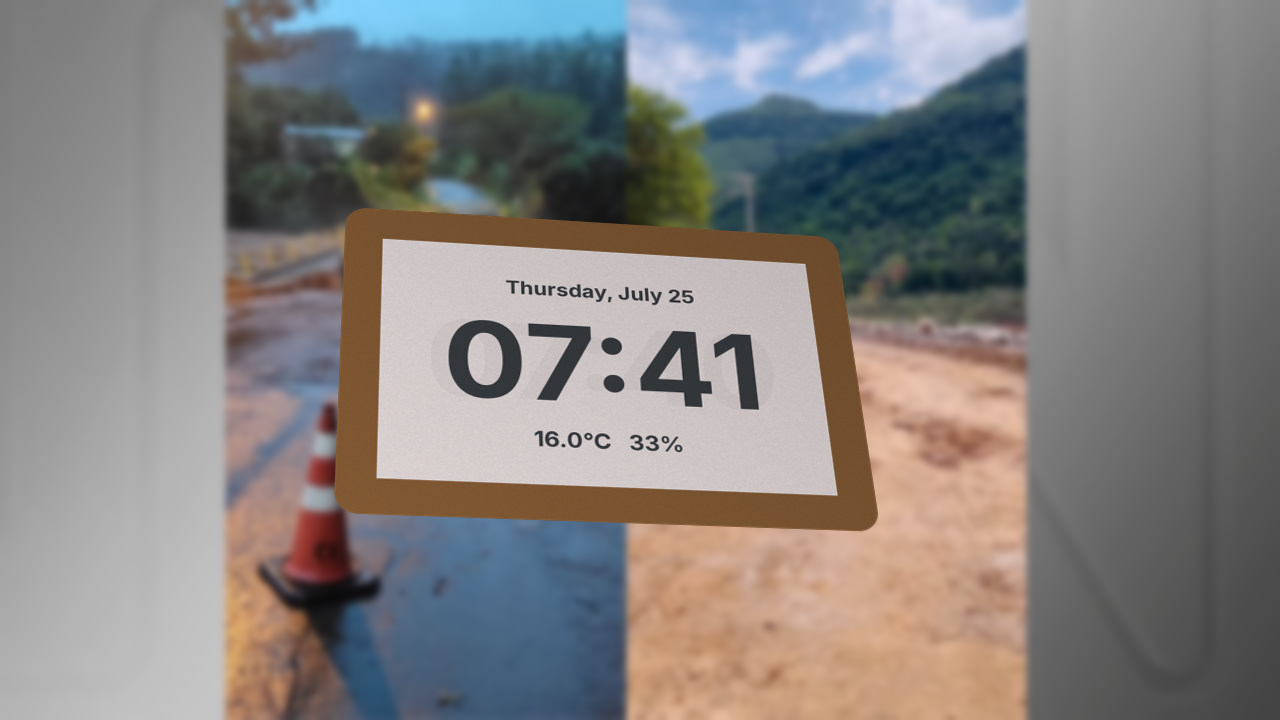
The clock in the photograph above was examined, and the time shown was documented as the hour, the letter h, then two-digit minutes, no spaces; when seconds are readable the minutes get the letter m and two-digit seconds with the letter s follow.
7h41
